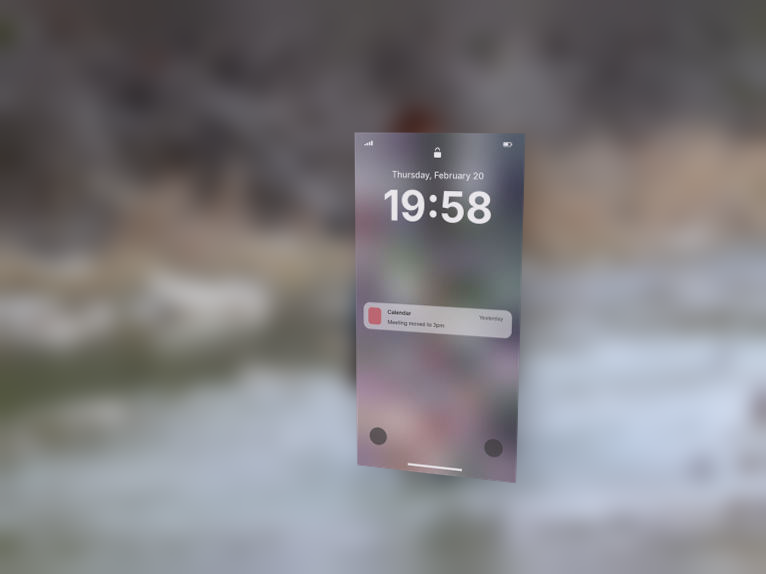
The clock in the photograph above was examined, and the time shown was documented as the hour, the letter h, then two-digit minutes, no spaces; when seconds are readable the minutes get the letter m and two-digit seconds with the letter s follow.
19h58
